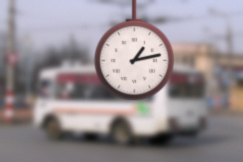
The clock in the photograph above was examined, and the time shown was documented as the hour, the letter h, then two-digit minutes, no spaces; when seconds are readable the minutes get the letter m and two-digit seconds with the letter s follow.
1h13
